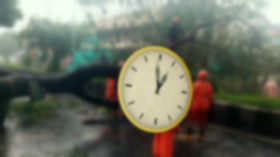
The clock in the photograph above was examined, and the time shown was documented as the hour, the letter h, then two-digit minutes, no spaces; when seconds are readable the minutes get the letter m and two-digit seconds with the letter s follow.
12h59
